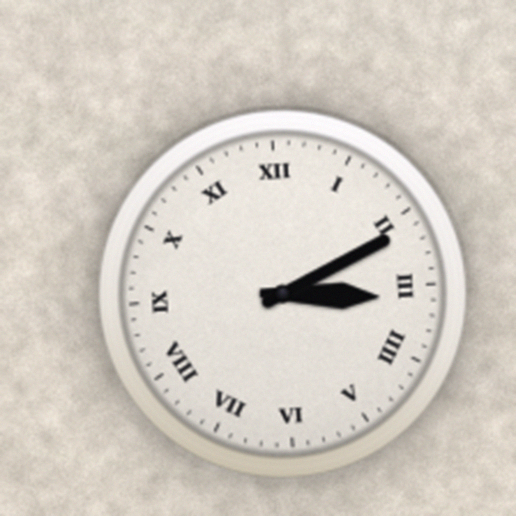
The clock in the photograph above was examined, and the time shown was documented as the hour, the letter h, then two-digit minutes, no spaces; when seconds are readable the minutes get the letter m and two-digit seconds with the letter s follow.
3h11
